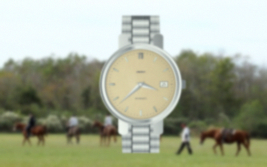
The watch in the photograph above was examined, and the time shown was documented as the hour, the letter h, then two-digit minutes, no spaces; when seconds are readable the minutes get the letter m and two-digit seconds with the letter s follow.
3h38
